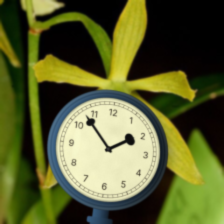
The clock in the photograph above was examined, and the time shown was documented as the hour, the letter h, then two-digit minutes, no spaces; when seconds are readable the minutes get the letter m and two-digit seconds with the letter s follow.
1h53
